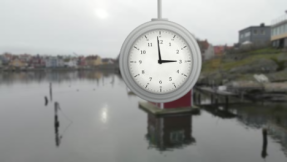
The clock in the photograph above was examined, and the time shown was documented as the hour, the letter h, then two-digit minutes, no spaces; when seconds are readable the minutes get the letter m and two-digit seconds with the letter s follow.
2h59
